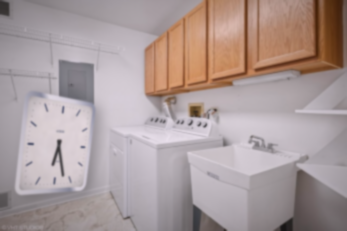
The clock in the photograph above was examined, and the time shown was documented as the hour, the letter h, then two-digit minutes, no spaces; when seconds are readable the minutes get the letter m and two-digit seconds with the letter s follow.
6h27
